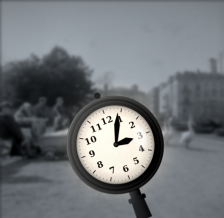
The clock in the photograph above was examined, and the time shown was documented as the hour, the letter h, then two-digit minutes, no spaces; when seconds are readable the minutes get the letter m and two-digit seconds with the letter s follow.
3h04
